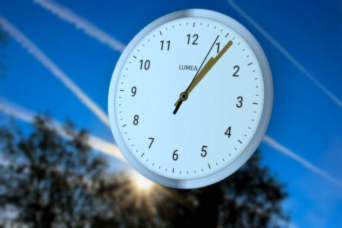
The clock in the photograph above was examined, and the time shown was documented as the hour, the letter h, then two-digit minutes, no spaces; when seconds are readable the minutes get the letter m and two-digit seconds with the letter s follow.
1h06m04s
